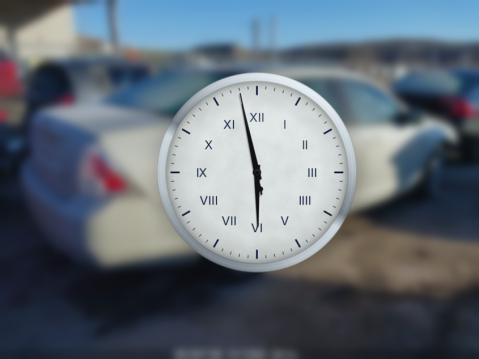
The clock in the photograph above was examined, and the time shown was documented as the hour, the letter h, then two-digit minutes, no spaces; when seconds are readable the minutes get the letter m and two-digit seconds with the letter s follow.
5h57m58s
